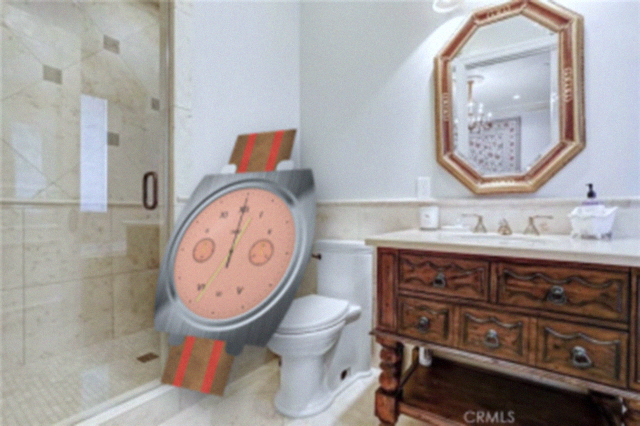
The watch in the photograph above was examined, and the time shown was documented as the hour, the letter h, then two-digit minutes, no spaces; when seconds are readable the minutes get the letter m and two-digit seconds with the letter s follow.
12h34
